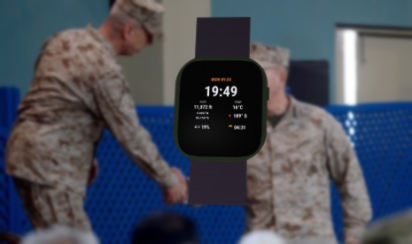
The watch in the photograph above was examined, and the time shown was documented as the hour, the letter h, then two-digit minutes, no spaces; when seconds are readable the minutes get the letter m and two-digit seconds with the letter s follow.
19h49
